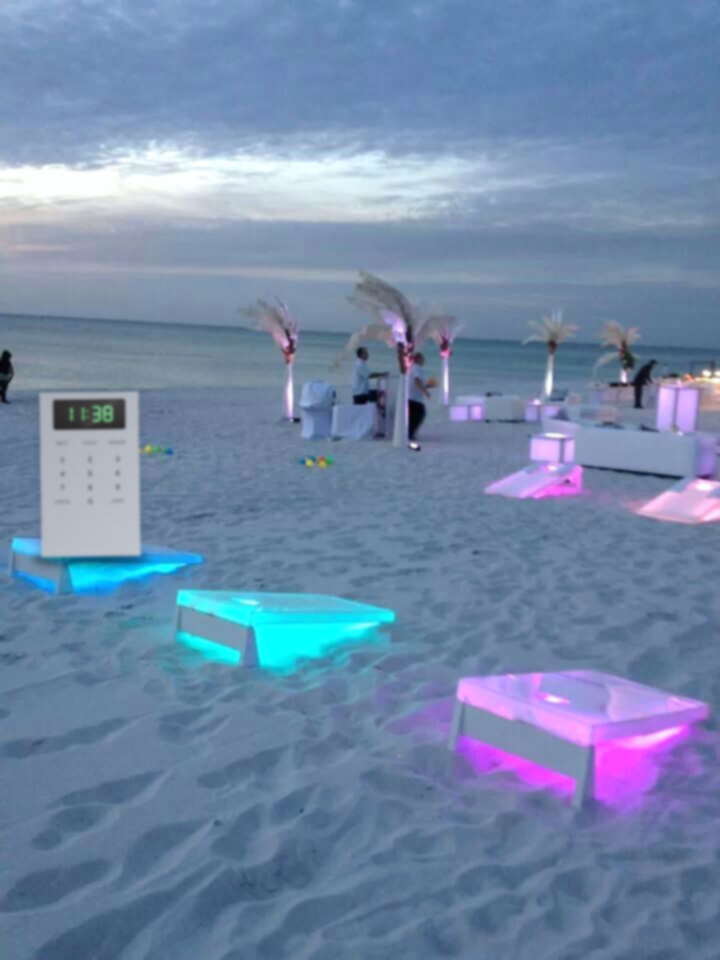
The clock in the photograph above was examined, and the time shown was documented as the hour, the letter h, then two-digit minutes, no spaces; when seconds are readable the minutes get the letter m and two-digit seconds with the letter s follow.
11h38
